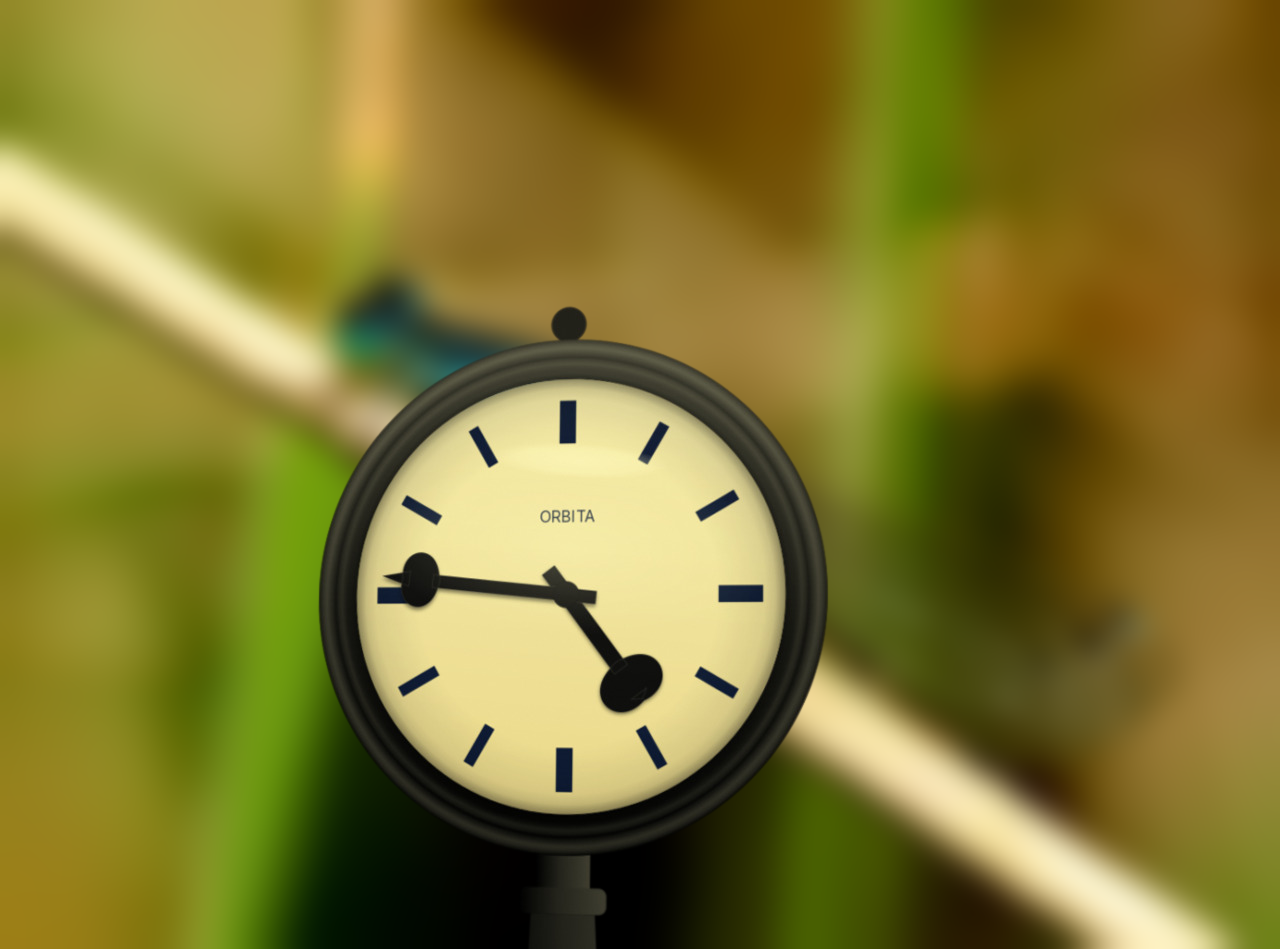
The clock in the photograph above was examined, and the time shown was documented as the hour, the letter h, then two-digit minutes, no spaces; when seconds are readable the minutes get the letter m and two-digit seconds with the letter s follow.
4h46
